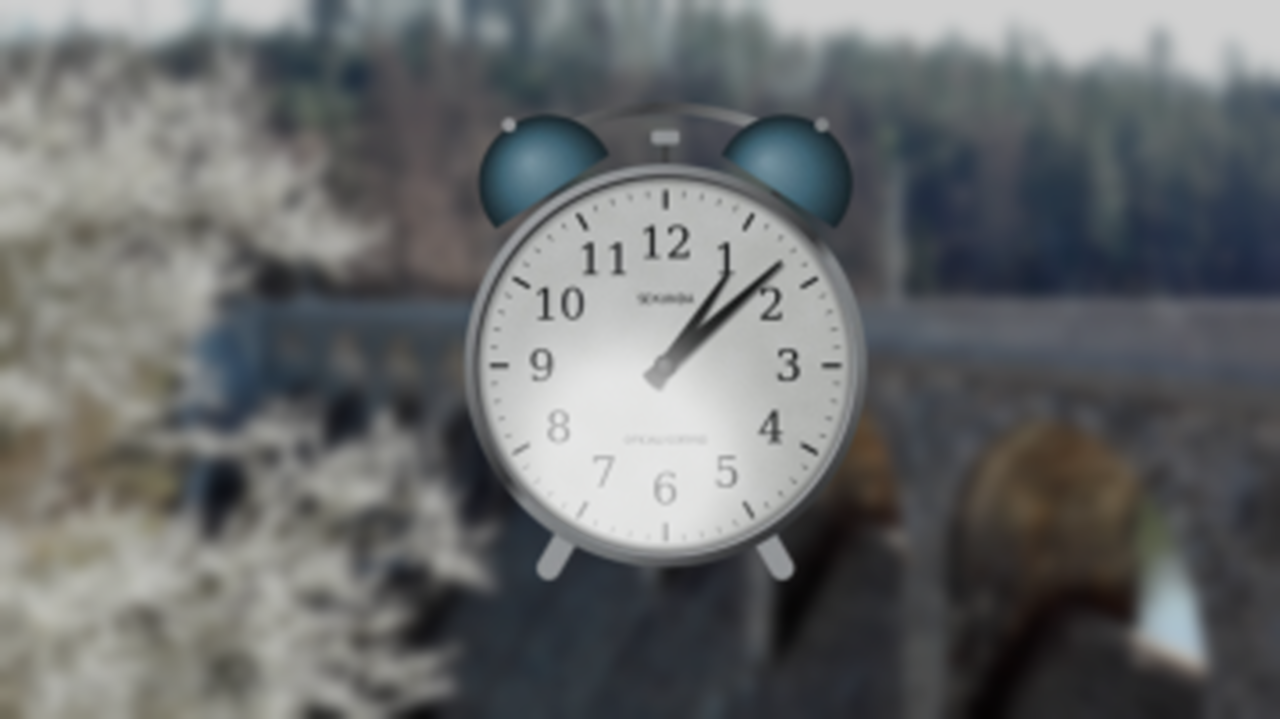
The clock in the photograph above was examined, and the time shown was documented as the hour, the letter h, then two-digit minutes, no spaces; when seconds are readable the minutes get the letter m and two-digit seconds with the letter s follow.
1h08
